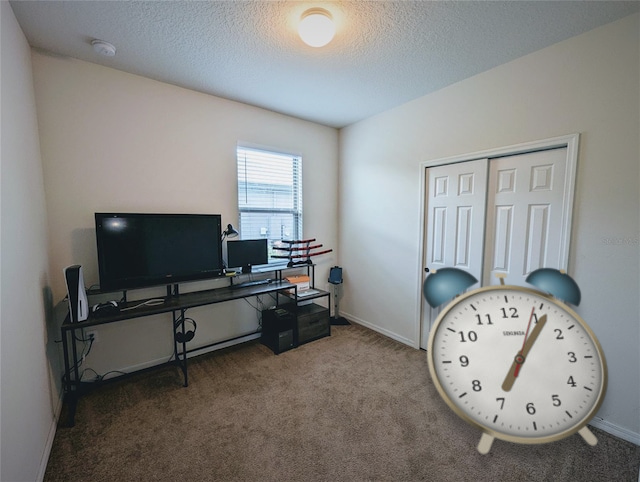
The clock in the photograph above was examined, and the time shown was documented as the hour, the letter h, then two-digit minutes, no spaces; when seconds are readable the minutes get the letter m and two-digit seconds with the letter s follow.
7h06m04s
